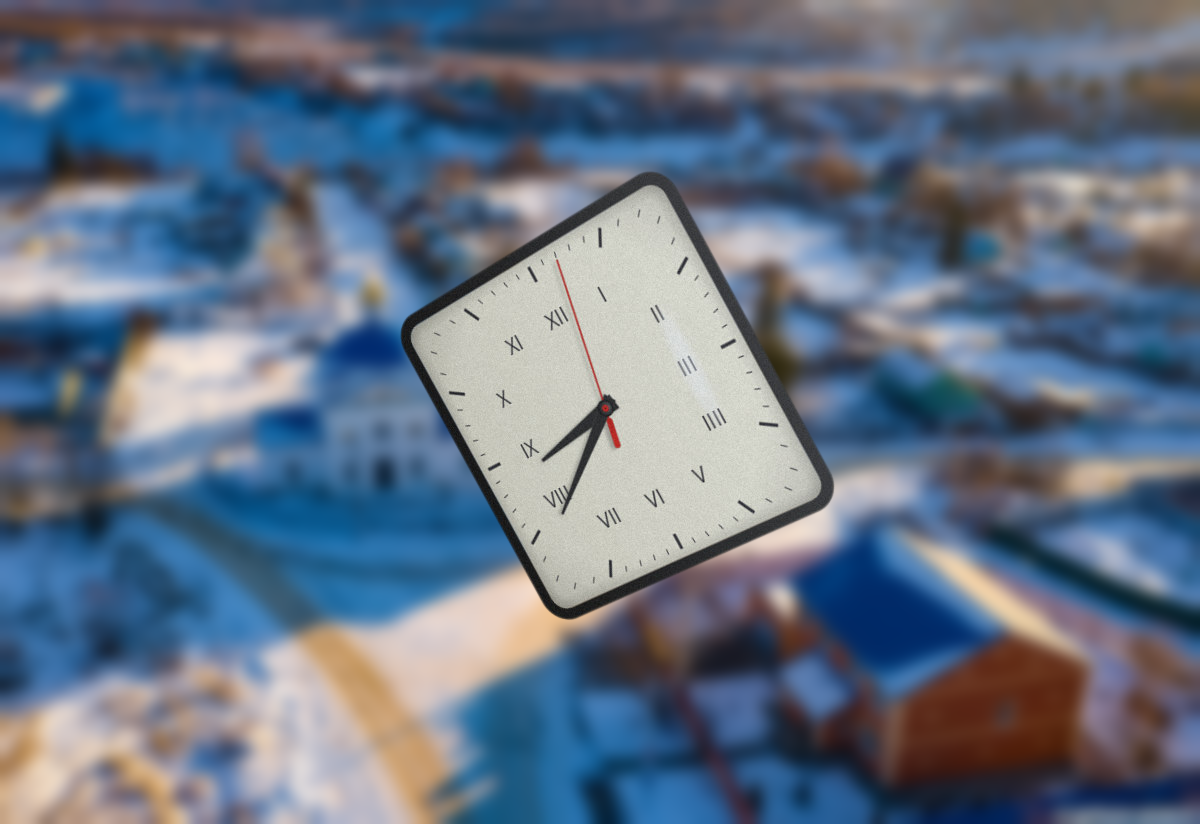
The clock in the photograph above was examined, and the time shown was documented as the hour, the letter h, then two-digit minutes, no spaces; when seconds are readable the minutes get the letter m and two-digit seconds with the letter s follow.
8h39m02s
